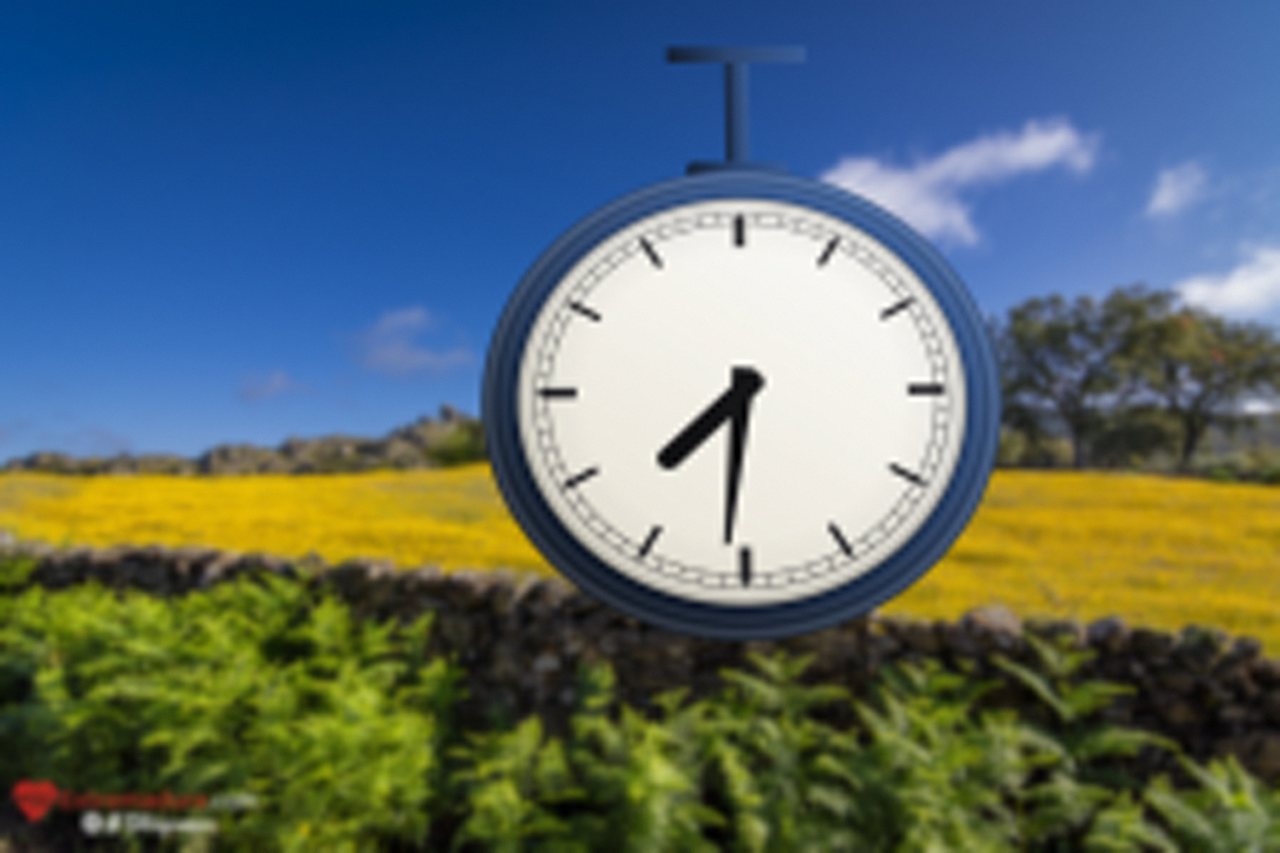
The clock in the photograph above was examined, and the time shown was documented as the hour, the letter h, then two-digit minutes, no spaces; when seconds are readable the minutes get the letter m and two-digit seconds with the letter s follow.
7h31
